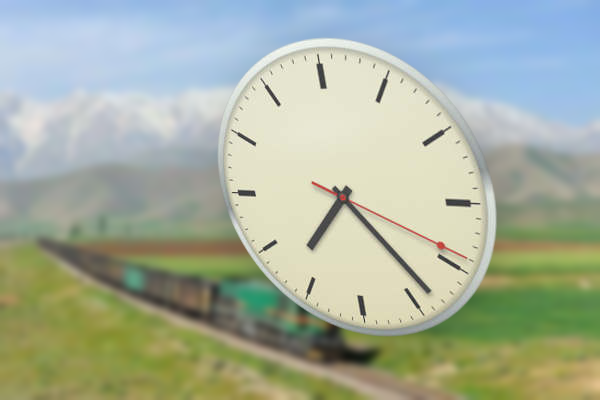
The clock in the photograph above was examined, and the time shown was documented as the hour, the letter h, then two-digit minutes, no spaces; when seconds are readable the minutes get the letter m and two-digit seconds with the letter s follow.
7h23m19s
